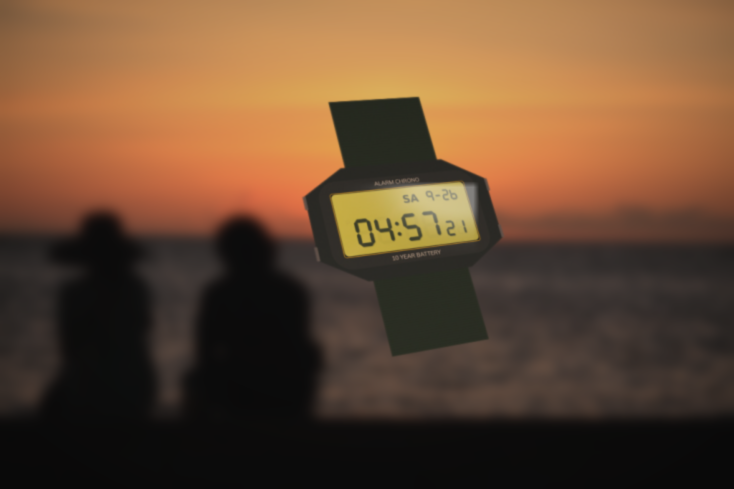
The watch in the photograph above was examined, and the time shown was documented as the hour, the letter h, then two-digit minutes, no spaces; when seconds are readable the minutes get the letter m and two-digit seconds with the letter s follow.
4h57m21s
